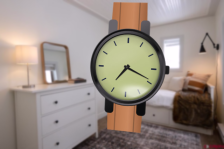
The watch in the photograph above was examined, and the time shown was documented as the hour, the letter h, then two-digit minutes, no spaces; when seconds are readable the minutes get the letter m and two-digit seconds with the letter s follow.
7h19
